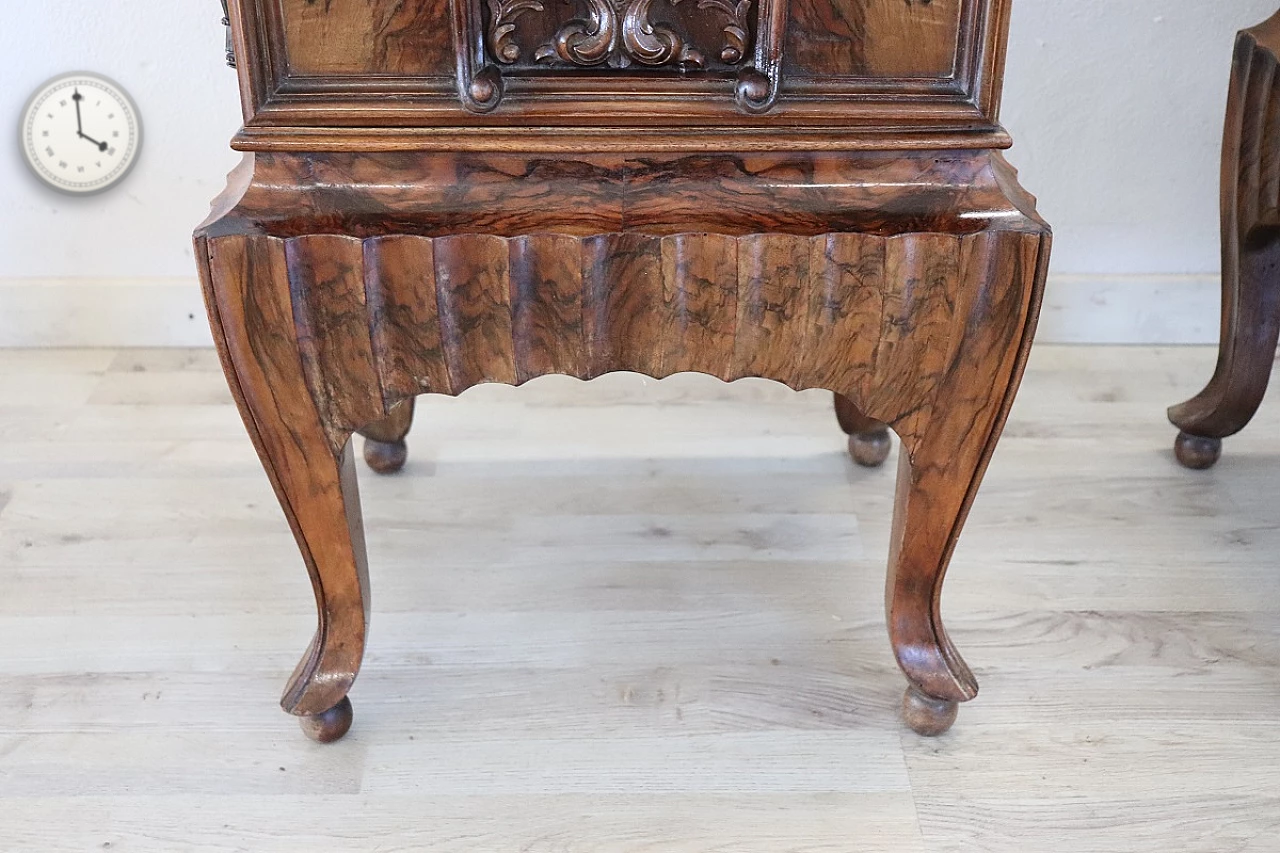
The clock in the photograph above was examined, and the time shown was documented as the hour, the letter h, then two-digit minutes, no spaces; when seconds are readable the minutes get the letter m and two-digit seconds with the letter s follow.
3h59
